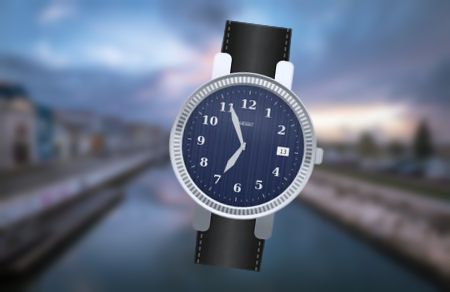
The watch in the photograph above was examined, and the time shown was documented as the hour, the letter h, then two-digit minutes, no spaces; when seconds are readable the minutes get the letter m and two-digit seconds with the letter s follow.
6h56
